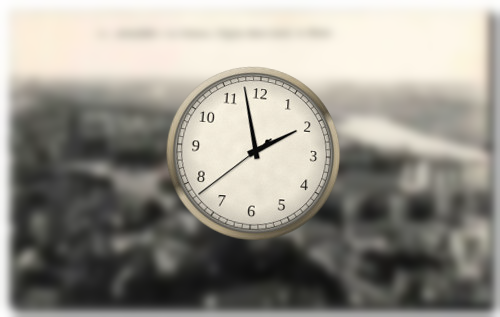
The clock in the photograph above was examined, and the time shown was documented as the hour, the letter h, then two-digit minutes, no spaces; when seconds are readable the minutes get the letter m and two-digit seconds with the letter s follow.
1h57m38s
